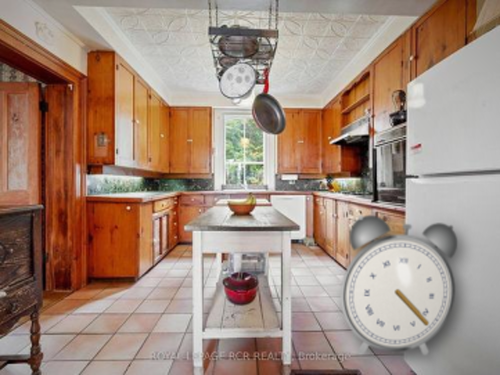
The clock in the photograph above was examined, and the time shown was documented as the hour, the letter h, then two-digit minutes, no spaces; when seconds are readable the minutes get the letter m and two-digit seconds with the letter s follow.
4h22
